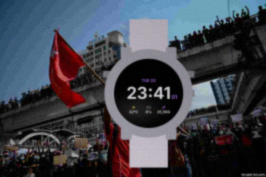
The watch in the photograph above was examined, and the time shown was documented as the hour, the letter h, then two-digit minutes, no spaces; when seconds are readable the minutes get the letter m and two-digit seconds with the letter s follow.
23h41
